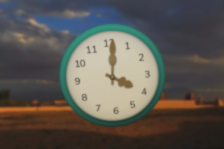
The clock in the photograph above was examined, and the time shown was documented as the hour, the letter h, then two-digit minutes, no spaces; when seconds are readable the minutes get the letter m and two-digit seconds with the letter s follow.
4h01
